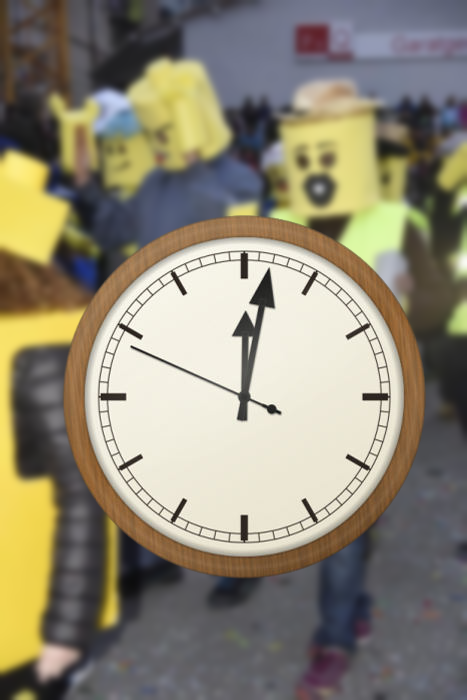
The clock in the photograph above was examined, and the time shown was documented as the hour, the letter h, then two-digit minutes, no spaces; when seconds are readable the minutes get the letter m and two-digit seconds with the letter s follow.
12h01m49s
